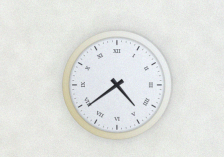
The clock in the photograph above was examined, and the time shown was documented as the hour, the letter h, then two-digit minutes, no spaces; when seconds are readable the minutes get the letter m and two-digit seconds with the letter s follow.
4h39
